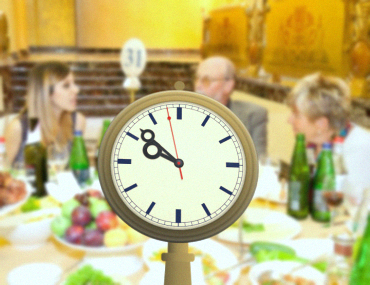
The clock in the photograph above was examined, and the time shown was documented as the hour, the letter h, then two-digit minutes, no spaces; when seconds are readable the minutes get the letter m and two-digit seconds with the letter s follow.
9h51m58s
